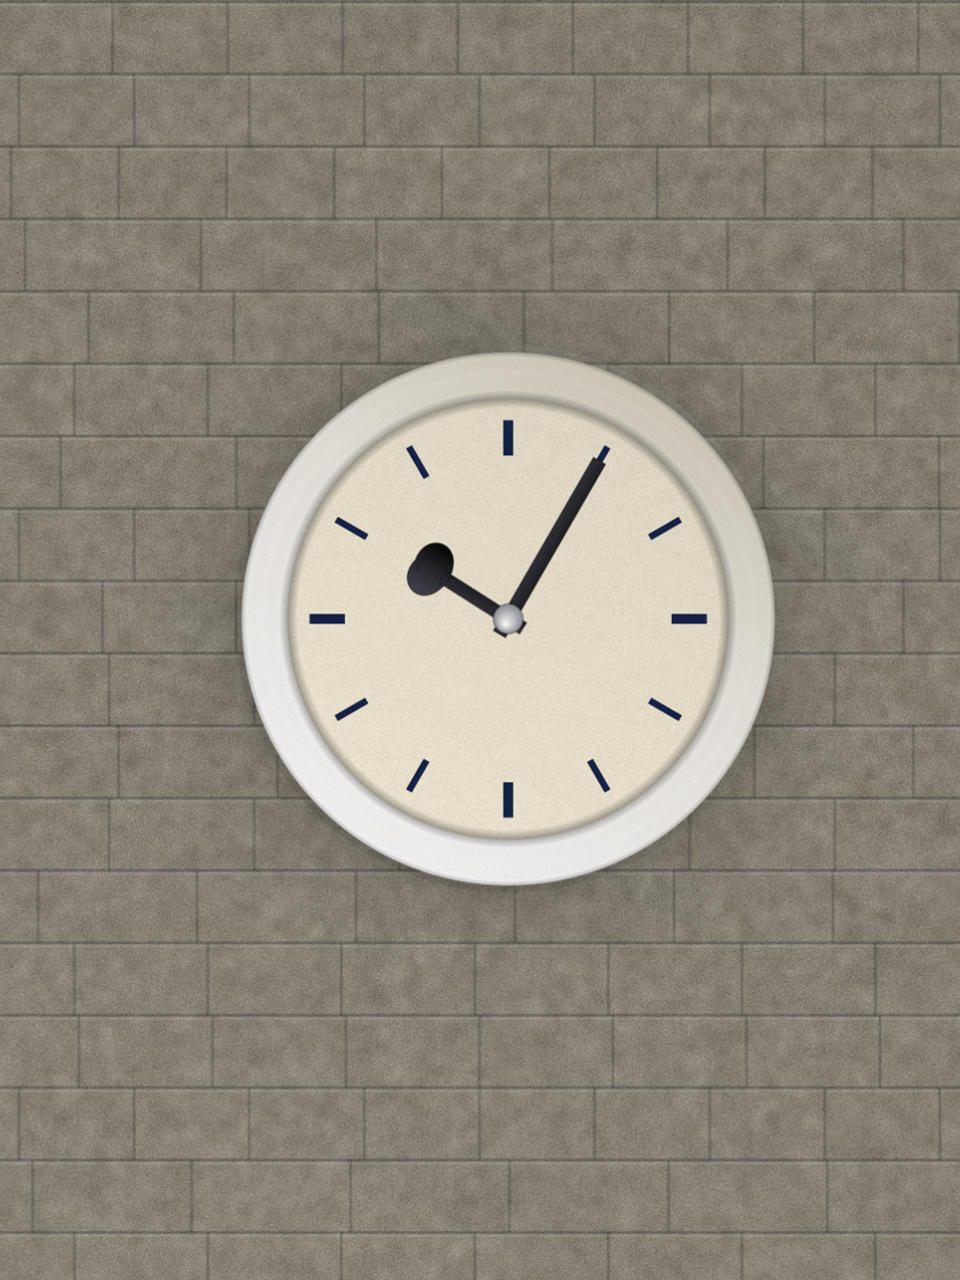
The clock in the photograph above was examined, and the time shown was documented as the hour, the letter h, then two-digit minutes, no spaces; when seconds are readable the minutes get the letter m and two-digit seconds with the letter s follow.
10h05
